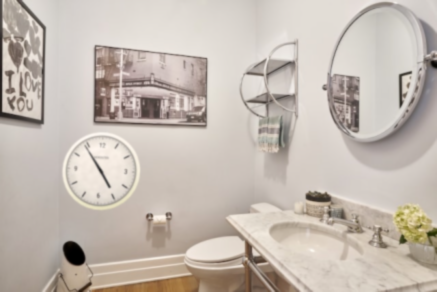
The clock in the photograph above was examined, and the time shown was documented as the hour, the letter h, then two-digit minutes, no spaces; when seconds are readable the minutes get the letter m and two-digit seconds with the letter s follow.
4h54
